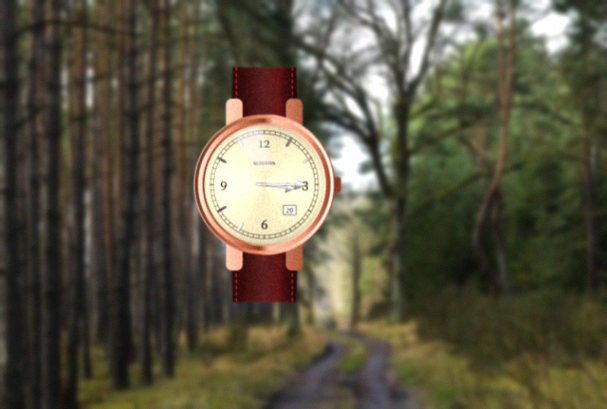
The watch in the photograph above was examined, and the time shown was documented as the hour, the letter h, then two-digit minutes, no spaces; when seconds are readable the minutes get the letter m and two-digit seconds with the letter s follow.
3h15
